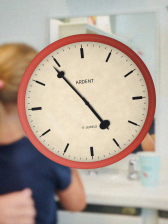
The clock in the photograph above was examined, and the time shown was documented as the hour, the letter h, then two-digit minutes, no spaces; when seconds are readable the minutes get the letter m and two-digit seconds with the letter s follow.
4h54
